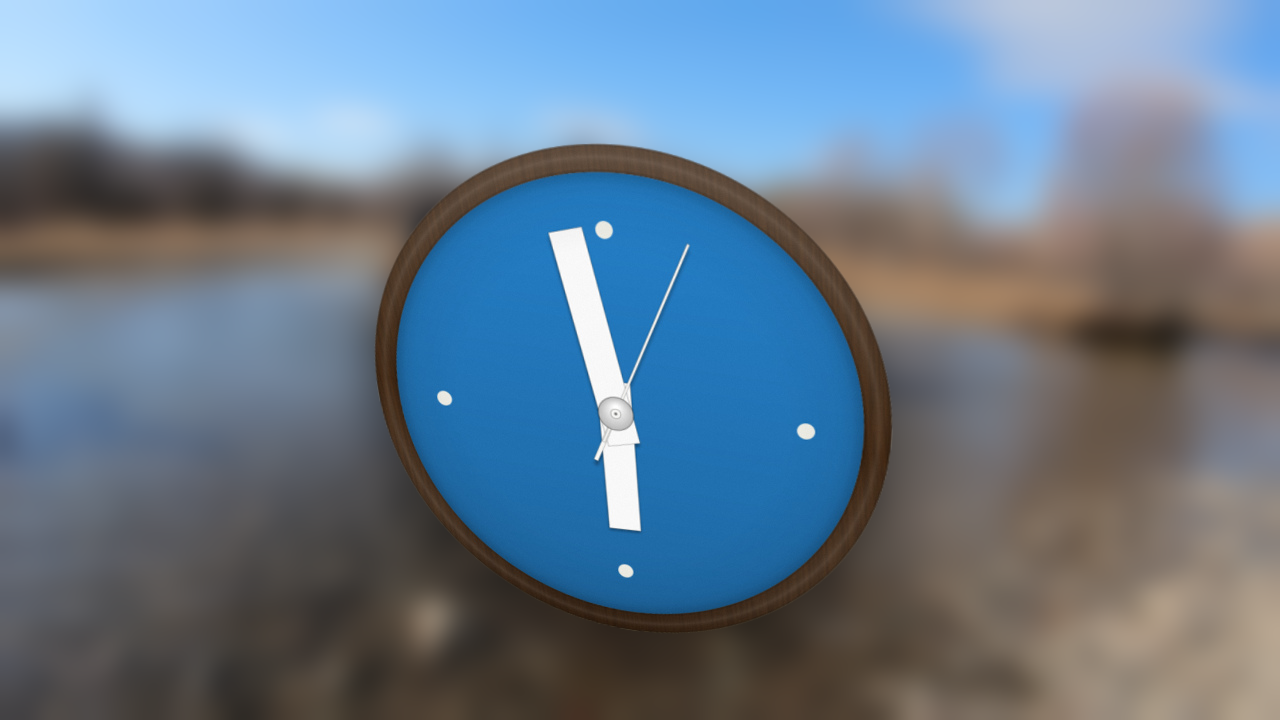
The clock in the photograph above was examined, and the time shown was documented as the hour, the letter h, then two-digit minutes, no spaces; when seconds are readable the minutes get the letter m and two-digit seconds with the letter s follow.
5h58m04s
